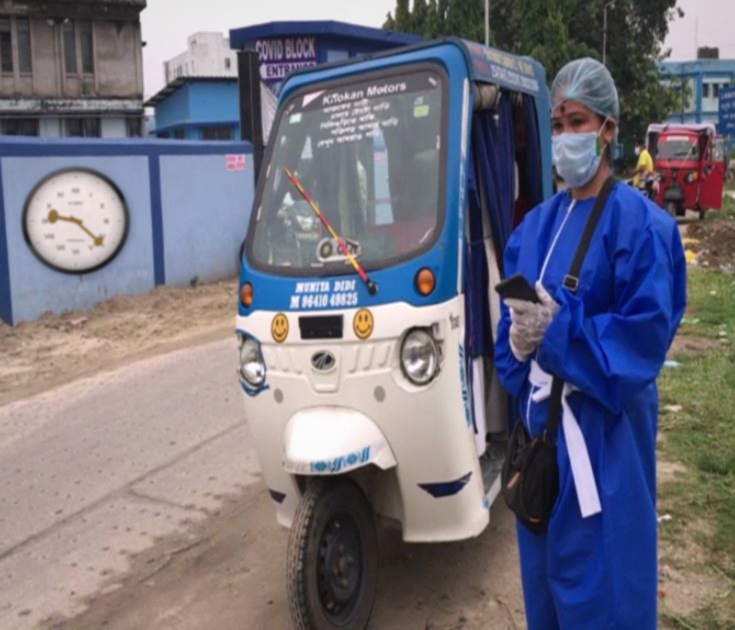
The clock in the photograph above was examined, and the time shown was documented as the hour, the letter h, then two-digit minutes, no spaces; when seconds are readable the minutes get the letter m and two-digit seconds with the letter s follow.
9h22
